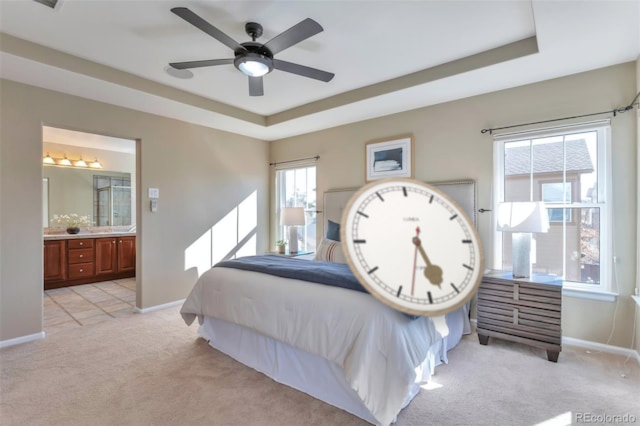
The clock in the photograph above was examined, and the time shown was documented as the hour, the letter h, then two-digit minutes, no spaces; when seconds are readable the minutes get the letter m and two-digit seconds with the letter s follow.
5h27m33s
